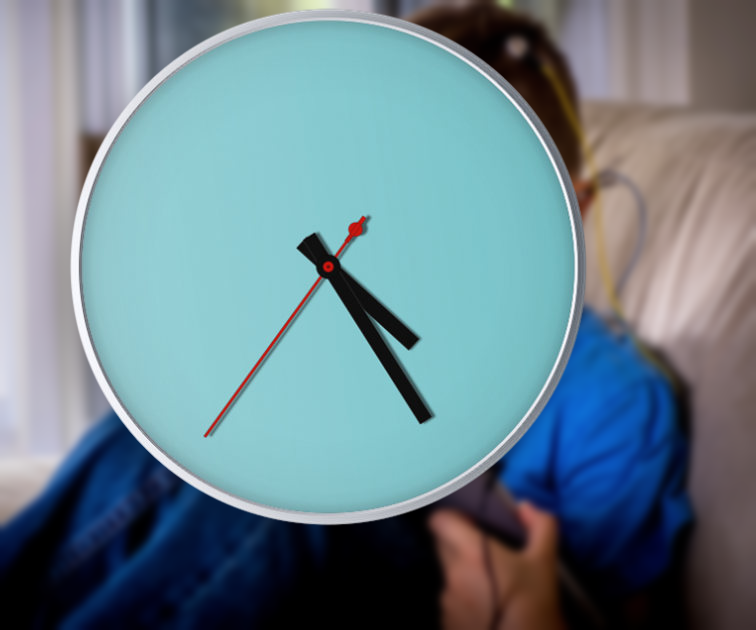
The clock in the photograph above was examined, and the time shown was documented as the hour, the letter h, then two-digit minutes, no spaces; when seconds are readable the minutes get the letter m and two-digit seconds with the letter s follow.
4h24m36s
